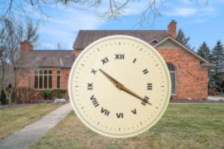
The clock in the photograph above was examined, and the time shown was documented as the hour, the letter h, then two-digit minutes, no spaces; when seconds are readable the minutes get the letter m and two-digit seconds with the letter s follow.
10h20
